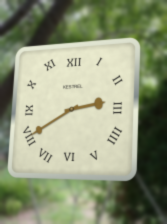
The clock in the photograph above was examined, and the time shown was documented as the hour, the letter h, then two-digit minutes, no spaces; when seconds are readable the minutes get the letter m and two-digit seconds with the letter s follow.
2h40
